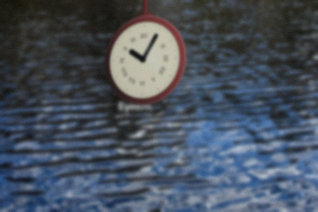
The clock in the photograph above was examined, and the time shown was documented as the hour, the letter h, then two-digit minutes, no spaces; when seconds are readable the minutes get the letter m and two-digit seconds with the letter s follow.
10h05
